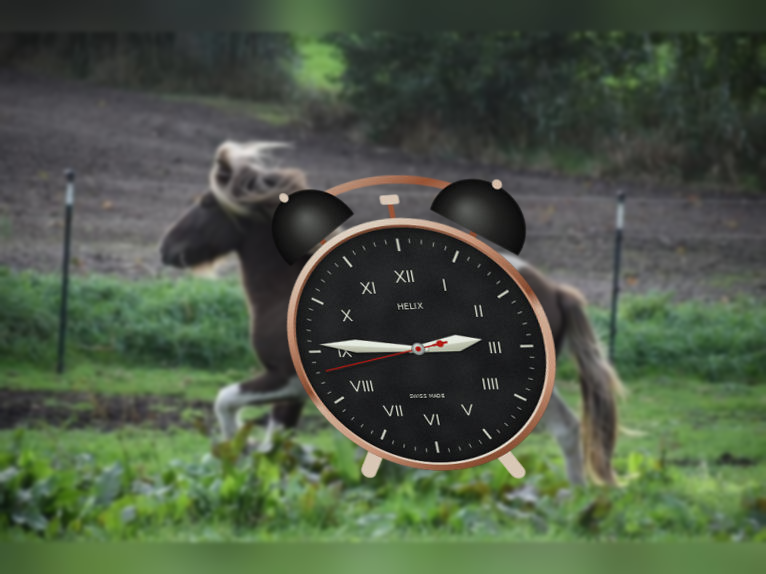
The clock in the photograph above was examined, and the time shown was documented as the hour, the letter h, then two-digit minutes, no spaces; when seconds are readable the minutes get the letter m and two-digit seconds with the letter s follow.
2h45m43s
